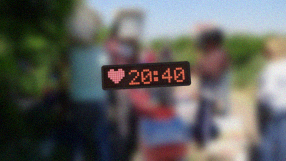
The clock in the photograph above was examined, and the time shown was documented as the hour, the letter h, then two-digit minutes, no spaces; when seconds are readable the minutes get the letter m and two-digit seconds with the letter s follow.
20h40
